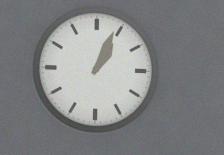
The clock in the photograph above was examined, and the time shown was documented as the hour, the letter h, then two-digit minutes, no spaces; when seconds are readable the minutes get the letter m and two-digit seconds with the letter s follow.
1h04
